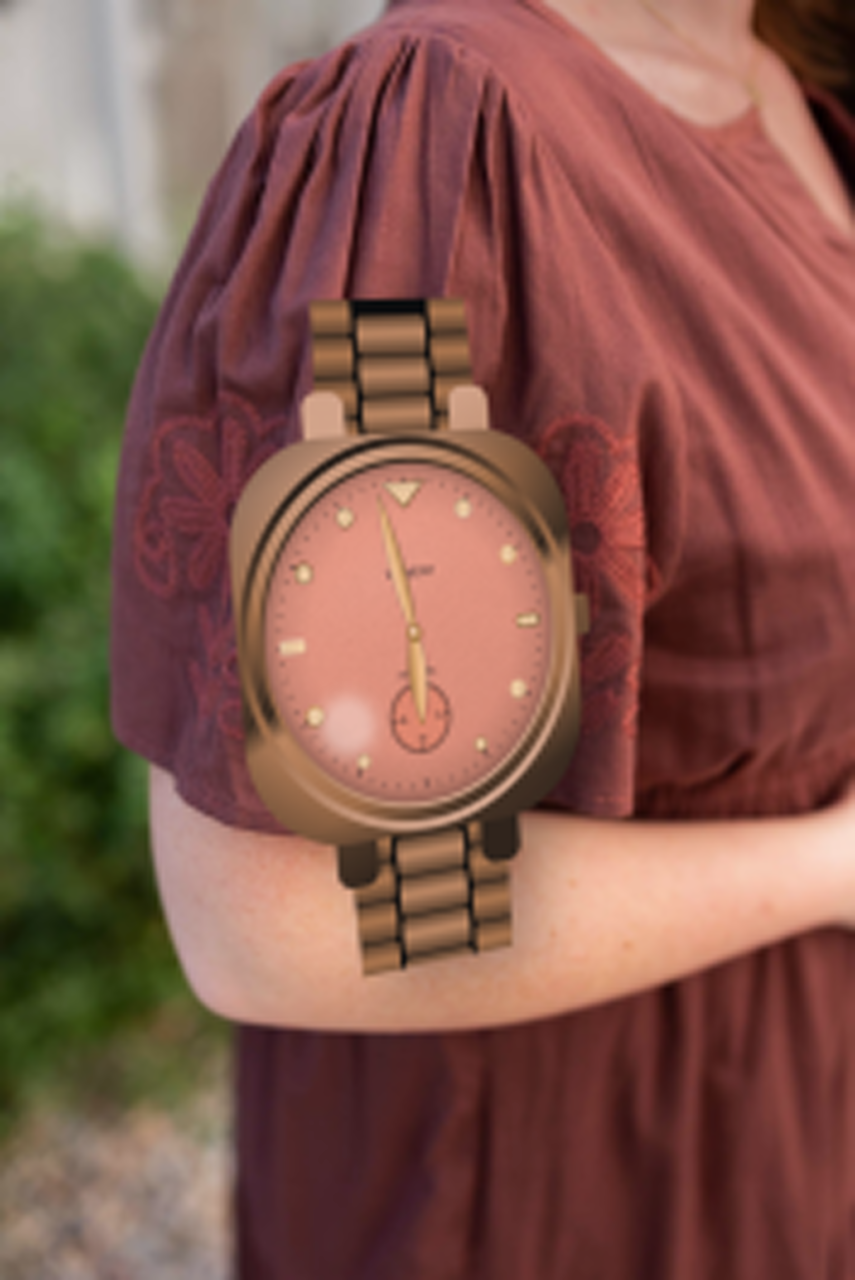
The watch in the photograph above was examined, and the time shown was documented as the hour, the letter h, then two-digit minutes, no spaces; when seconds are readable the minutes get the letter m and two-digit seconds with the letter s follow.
5h58
